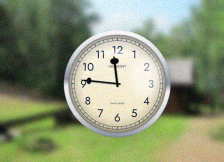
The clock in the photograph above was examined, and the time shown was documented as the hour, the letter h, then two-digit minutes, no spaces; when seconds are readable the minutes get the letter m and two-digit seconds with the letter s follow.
11h46
